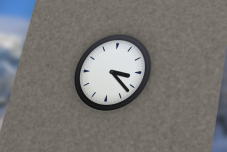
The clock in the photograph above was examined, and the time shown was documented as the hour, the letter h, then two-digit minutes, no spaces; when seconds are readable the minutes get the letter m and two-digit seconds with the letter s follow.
3h22
